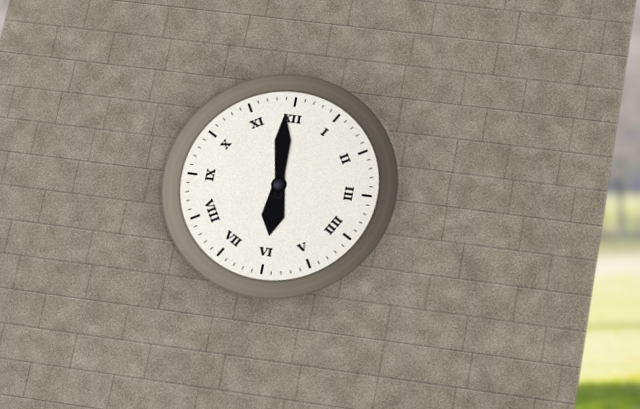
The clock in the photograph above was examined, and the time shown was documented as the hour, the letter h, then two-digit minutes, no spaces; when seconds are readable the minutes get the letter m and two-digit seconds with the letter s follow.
5h59
